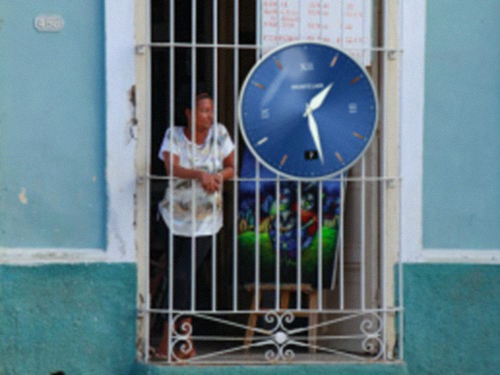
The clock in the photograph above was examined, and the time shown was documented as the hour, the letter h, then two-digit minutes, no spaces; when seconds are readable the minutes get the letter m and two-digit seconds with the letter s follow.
1h28
